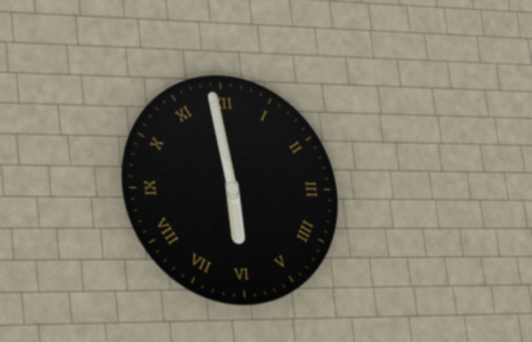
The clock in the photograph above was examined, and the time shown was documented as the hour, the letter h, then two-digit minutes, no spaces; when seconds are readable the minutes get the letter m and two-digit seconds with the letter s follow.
5h59
